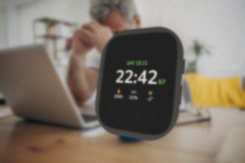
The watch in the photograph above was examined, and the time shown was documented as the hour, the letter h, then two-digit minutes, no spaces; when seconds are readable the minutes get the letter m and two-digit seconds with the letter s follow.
22h42
